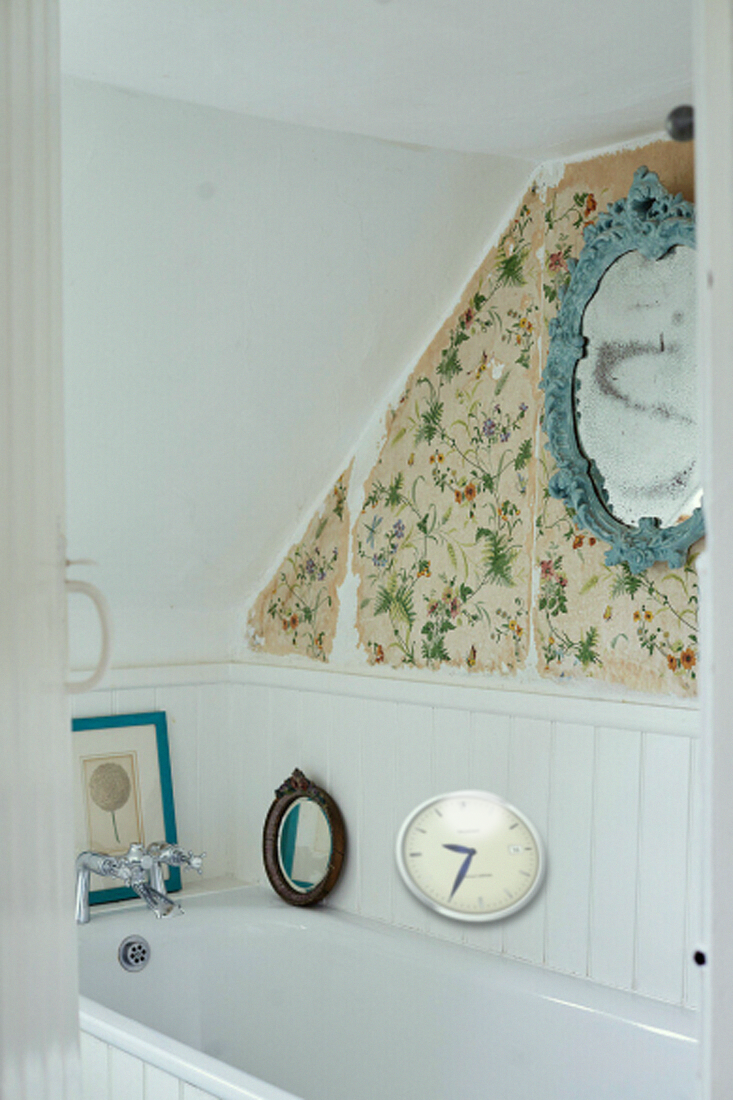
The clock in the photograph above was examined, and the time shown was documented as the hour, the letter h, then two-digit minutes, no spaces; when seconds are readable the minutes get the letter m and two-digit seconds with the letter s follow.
9h35
